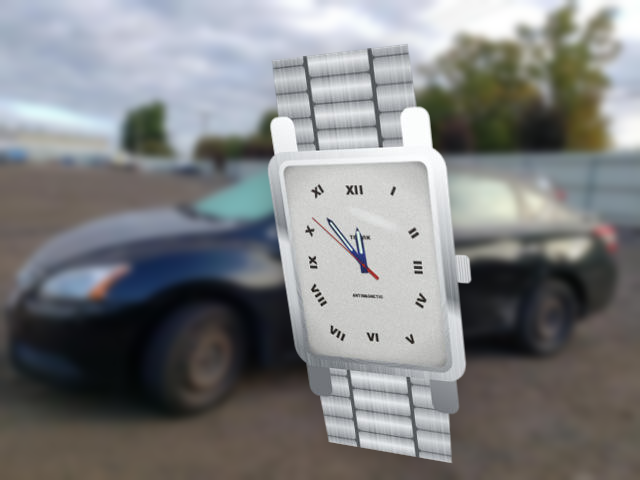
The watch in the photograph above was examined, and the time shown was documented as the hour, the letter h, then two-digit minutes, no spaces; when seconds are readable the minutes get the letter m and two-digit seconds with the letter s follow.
11h53m52s
